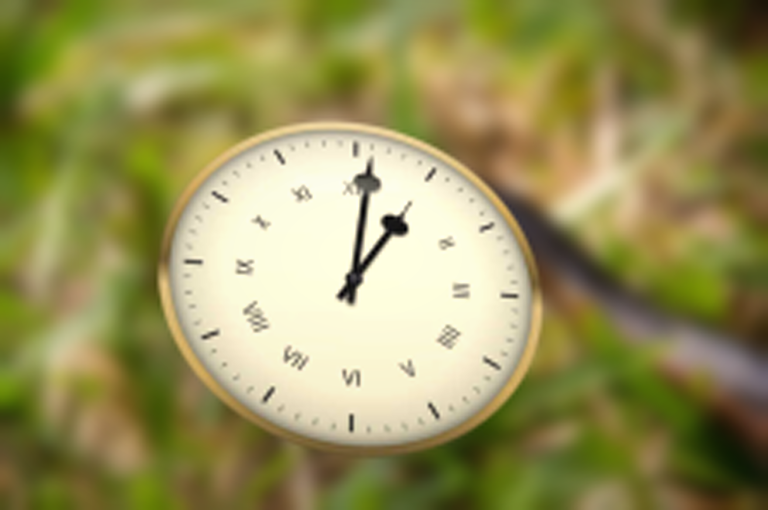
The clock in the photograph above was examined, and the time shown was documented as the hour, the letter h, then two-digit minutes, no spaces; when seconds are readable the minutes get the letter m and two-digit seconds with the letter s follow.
1h01
